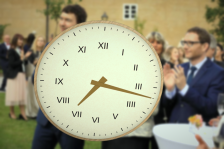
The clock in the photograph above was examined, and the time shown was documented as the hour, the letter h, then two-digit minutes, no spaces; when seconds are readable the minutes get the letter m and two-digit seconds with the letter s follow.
7h17
